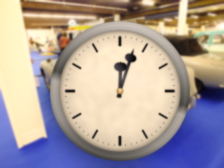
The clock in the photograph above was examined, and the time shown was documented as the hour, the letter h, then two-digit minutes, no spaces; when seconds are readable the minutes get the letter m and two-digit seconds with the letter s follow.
12h03
